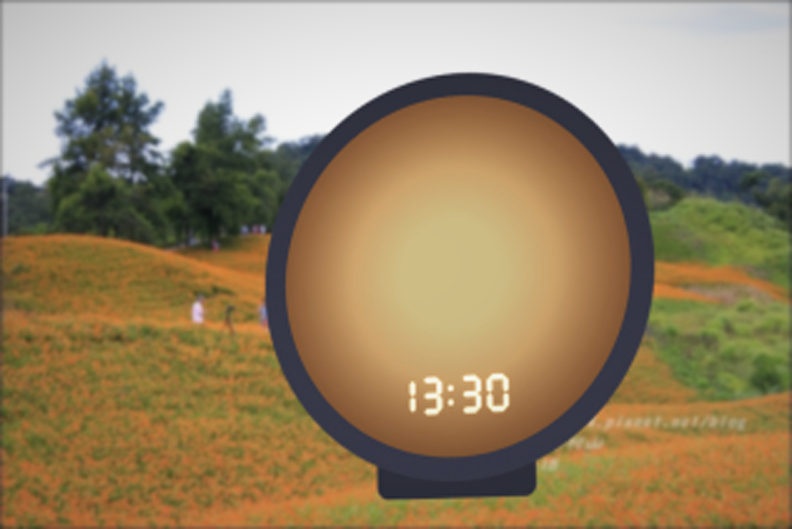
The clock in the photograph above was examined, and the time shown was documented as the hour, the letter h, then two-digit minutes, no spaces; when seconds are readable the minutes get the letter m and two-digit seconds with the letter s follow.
13h30
